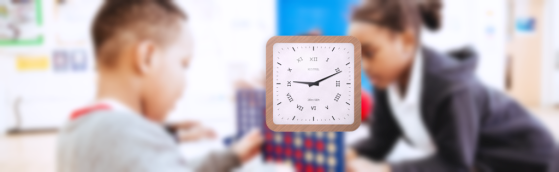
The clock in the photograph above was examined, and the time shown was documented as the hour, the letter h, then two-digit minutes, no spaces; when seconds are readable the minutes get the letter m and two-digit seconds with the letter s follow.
9h11
